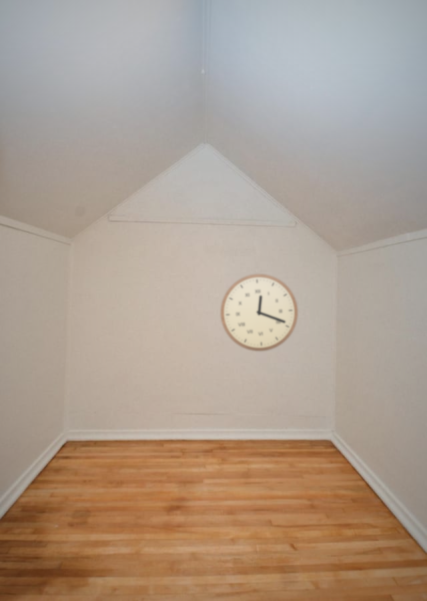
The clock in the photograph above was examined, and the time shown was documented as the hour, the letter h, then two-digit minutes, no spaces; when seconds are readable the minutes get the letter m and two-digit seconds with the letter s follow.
12h19
